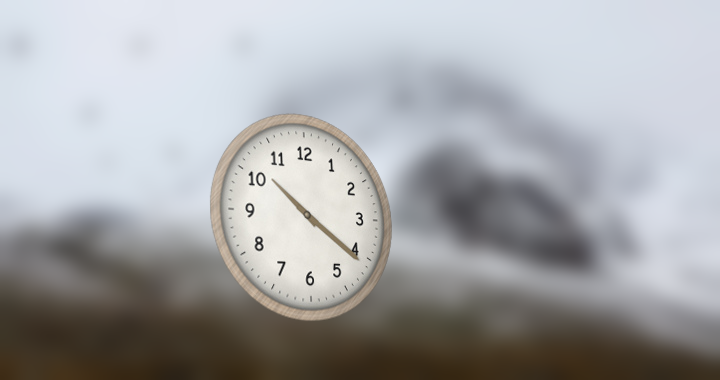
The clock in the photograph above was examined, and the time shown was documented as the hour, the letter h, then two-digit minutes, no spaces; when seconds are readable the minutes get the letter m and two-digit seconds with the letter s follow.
10h21
